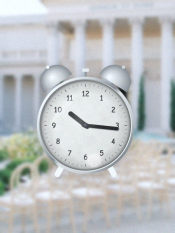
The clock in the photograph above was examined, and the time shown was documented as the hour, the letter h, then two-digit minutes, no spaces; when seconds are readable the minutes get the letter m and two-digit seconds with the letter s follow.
10h16
